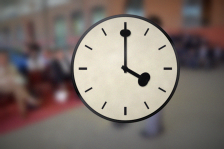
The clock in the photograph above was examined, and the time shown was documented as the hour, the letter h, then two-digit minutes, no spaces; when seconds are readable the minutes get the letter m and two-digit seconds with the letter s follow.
4h00
